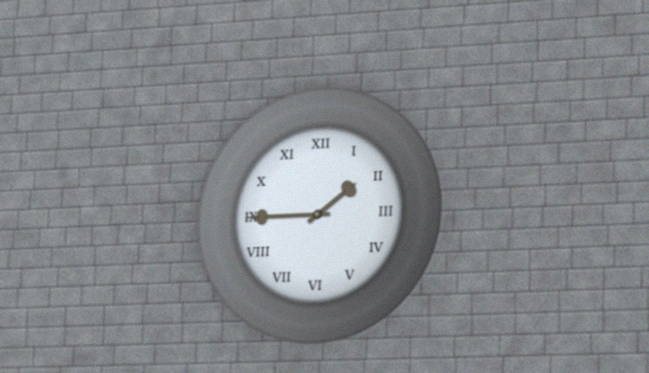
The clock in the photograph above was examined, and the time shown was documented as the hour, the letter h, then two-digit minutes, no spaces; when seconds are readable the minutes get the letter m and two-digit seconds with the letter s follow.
1h45
